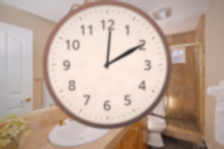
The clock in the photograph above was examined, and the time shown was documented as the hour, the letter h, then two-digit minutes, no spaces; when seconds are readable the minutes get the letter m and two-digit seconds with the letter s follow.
12h10
